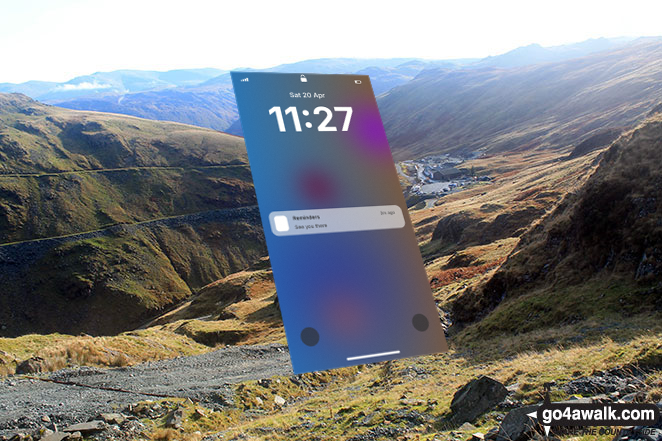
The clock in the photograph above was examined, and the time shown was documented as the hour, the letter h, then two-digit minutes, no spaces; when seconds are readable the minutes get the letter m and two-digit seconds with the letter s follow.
11h27
